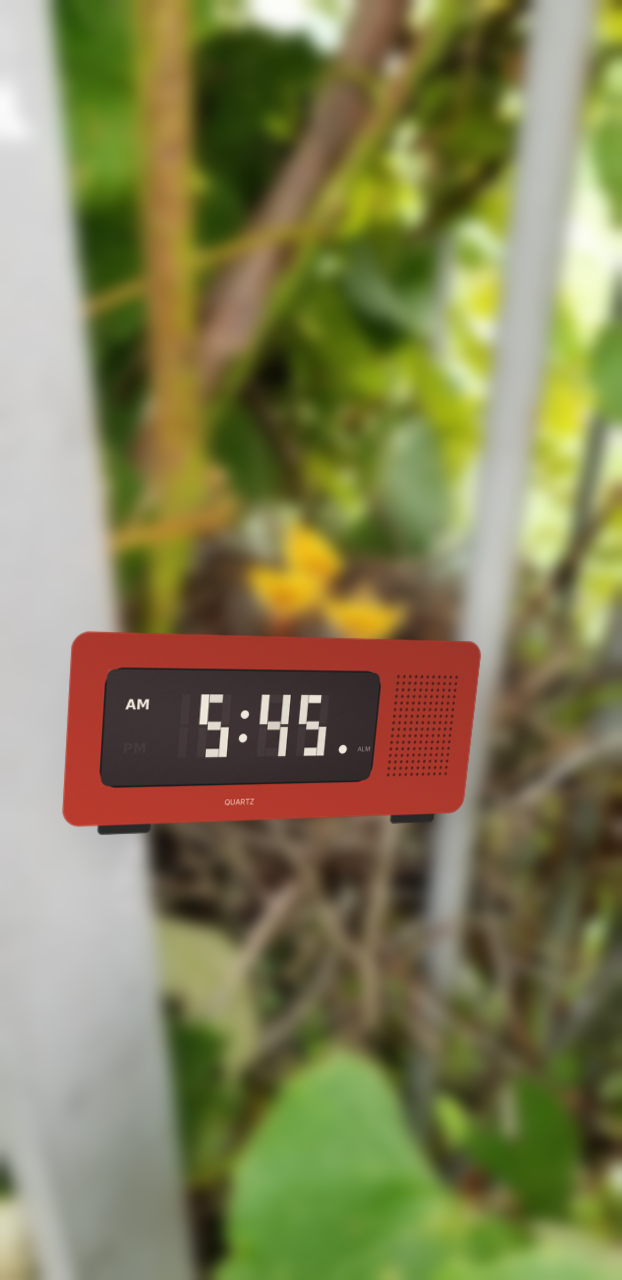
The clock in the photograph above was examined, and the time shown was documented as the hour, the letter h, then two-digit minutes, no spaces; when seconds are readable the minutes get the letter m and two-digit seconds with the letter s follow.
5h45
